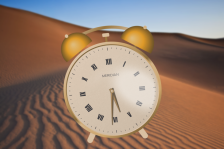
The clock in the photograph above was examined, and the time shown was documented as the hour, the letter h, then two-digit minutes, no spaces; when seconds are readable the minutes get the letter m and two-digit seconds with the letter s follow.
5h31
